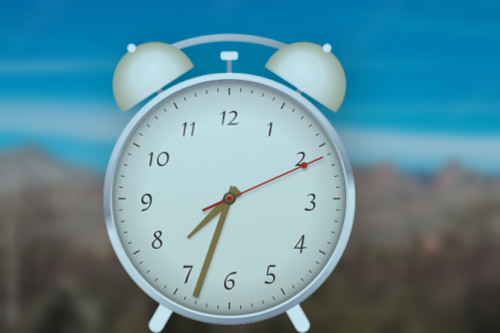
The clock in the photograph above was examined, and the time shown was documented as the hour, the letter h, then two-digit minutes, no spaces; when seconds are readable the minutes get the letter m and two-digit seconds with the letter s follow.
7h33m11s
